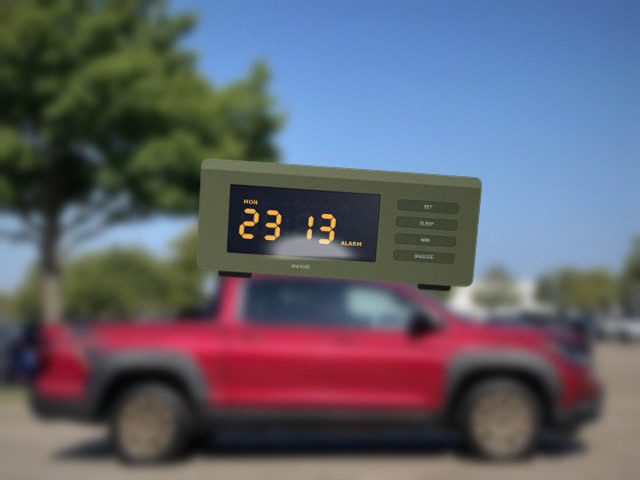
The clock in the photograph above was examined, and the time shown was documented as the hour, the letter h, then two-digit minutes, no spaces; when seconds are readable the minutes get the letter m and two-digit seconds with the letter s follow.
23h13
